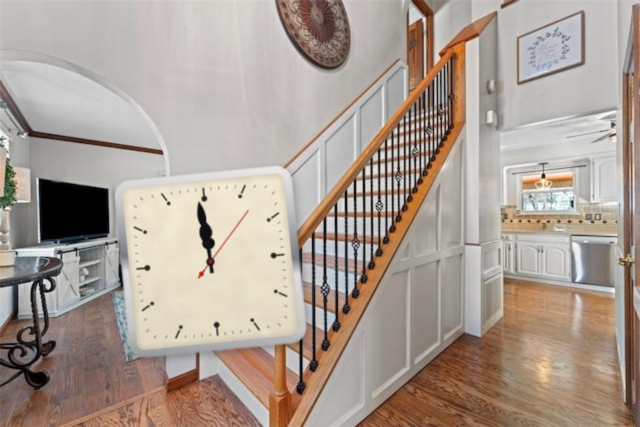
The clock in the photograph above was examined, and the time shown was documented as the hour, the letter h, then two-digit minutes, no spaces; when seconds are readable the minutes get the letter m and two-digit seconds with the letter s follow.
11h59m07s
